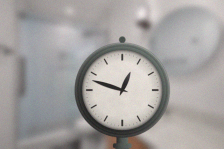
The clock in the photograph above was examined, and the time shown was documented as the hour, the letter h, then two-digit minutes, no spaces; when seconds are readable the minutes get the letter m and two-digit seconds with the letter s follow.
12h48
